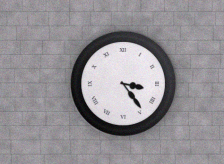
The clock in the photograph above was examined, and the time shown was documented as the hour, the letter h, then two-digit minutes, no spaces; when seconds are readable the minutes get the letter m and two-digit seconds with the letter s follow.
3h24
